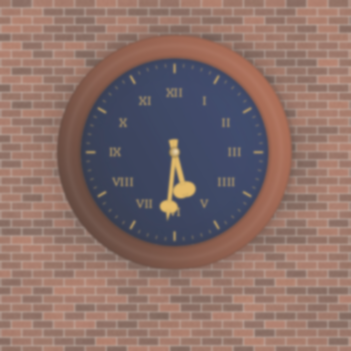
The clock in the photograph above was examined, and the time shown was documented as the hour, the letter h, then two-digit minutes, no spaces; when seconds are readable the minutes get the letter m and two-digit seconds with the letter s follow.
5h31
